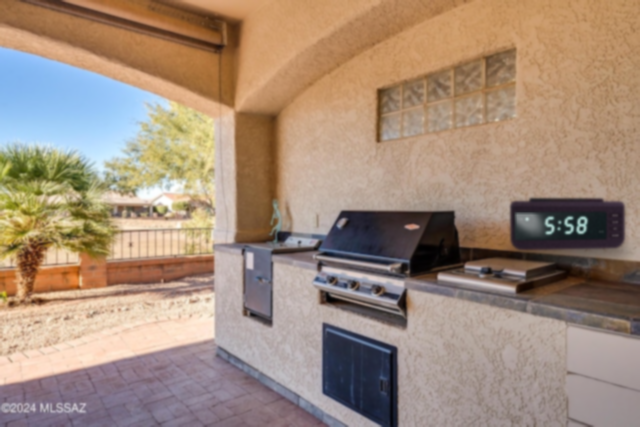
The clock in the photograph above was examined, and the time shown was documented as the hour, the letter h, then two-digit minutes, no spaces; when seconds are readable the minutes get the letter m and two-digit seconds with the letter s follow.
5h58
